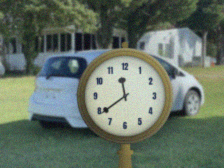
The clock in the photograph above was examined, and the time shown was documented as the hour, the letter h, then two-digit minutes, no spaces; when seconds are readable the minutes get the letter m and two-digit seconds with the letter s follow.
11h39
